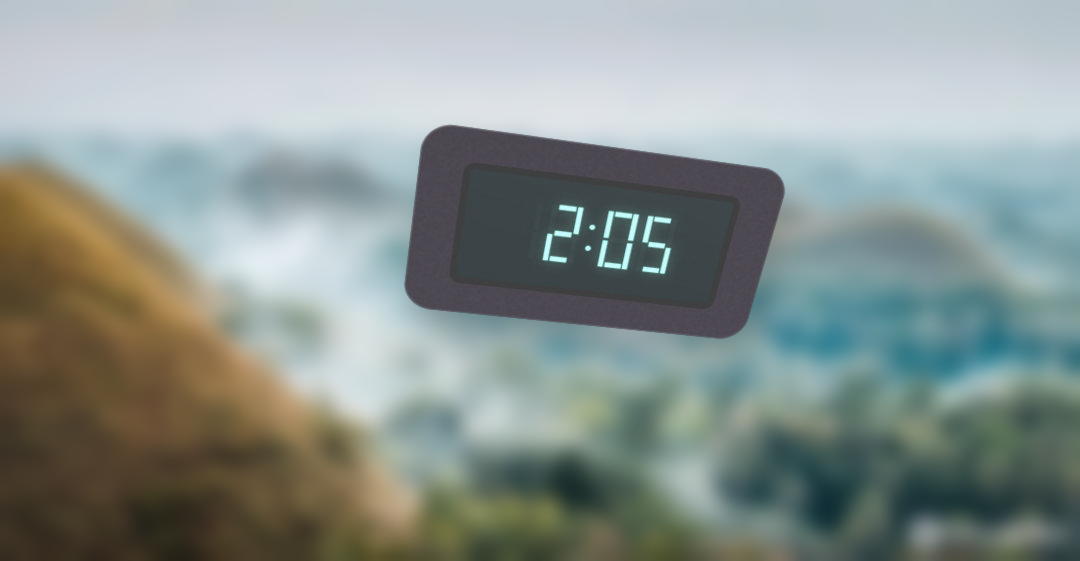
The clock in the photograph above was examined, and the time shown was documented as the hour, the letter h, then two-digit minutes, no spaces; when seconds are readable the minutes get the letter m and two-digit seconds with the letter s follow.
2h05
